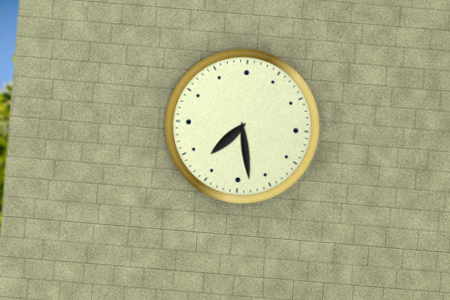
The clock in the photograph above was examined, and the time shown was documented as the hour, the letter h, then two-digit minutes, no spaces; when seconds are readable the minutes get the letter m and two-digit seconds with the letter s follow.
7h28
